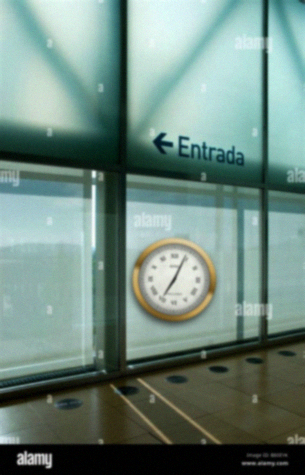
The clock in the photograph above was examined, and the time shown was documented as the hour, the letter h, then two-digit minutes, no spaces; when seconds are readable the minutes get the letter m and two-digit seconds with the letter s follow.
7h04
